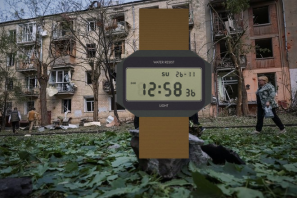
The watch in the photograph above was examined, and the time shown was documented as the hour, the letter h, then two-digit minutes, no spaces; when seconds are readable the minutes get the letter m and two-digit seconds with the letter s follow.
12h58m36s
